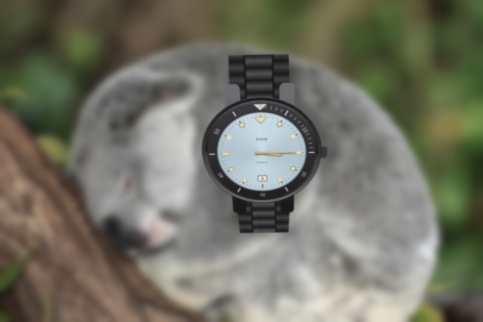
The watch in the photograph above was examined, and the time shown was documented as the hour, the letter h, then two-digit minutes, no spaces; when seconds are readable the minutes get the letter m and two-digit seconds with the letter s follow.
3h15
